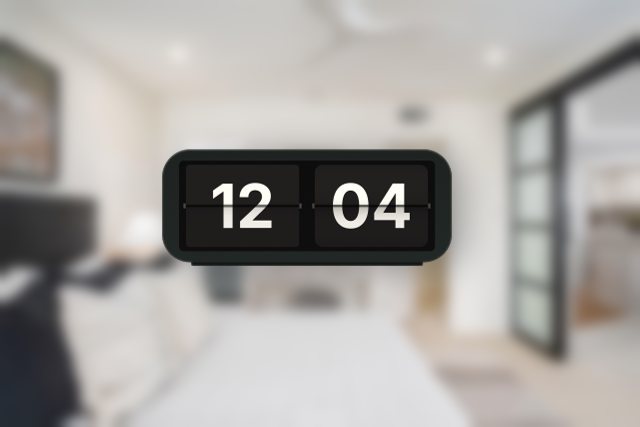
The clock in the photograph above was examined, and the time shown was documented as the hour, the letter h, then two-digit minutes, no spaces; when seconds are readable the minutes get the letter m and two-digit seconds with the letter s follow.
12h04
